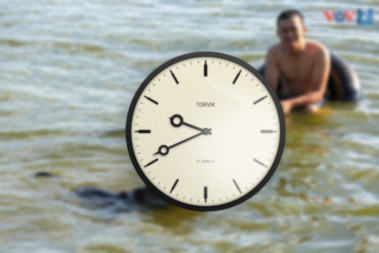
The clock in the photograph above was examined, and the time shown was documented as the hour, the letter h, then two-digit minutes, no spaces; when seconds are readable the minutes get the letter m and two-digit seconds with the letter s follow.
9h41
